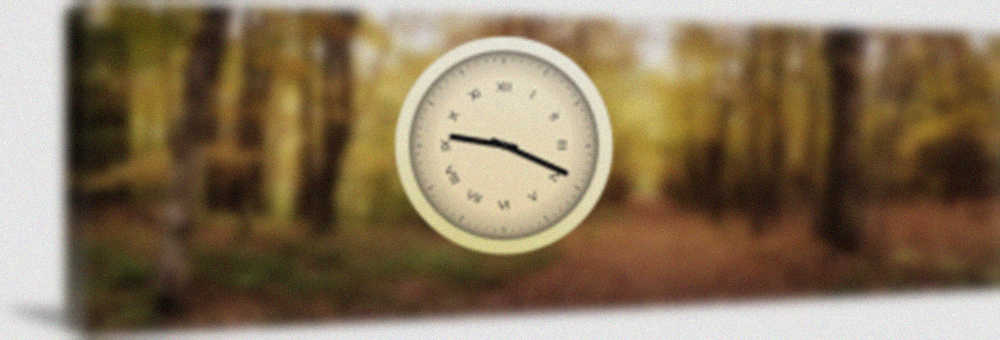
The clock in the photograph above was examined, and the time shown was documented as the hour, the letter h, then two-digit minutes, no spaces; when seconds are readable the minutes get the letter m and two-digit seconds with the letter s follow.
9h19
